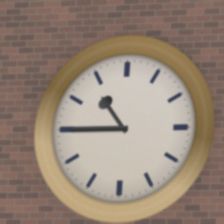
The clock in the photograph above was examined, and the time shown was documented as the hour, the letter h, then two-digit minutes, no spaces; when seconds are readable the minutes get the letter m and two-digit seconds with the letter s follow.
10h45
